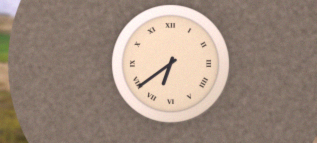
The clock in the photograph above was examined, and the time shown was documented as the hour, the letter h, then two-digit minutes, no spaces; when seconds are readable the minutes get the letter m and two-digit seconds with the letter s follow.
6h39
